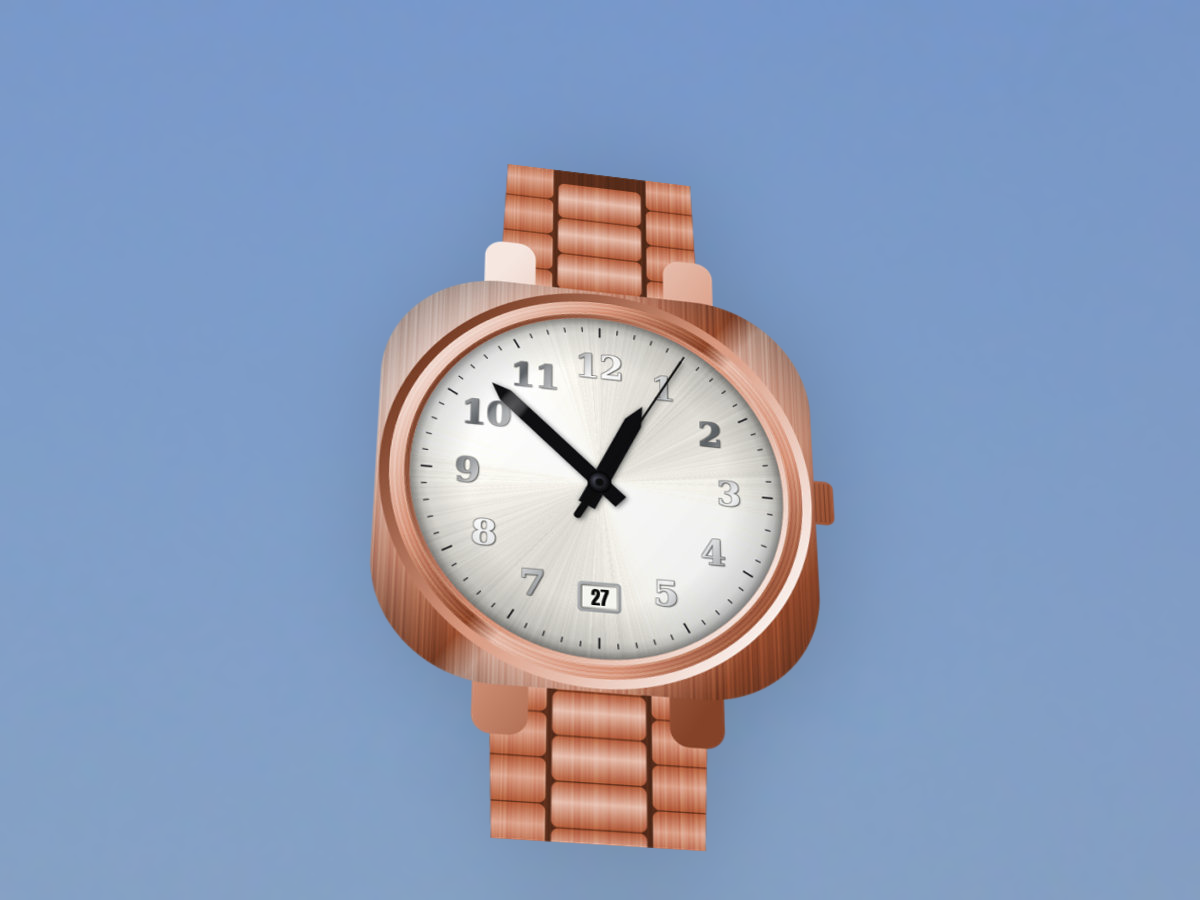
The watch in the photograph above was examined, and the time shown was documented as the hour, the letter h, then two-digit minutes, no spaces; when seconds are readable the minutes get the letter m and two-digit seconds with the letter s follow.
12h52m05s
